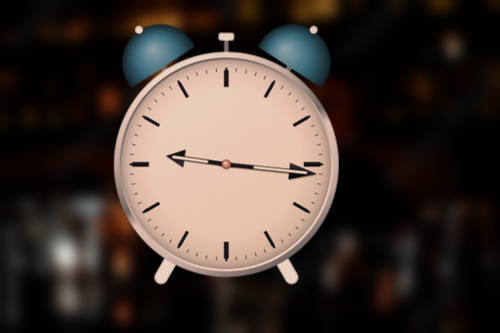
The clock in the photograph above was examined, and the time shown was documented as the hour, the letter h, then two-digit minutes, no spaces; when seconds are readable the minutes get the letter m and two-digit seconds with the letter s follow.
9h16
